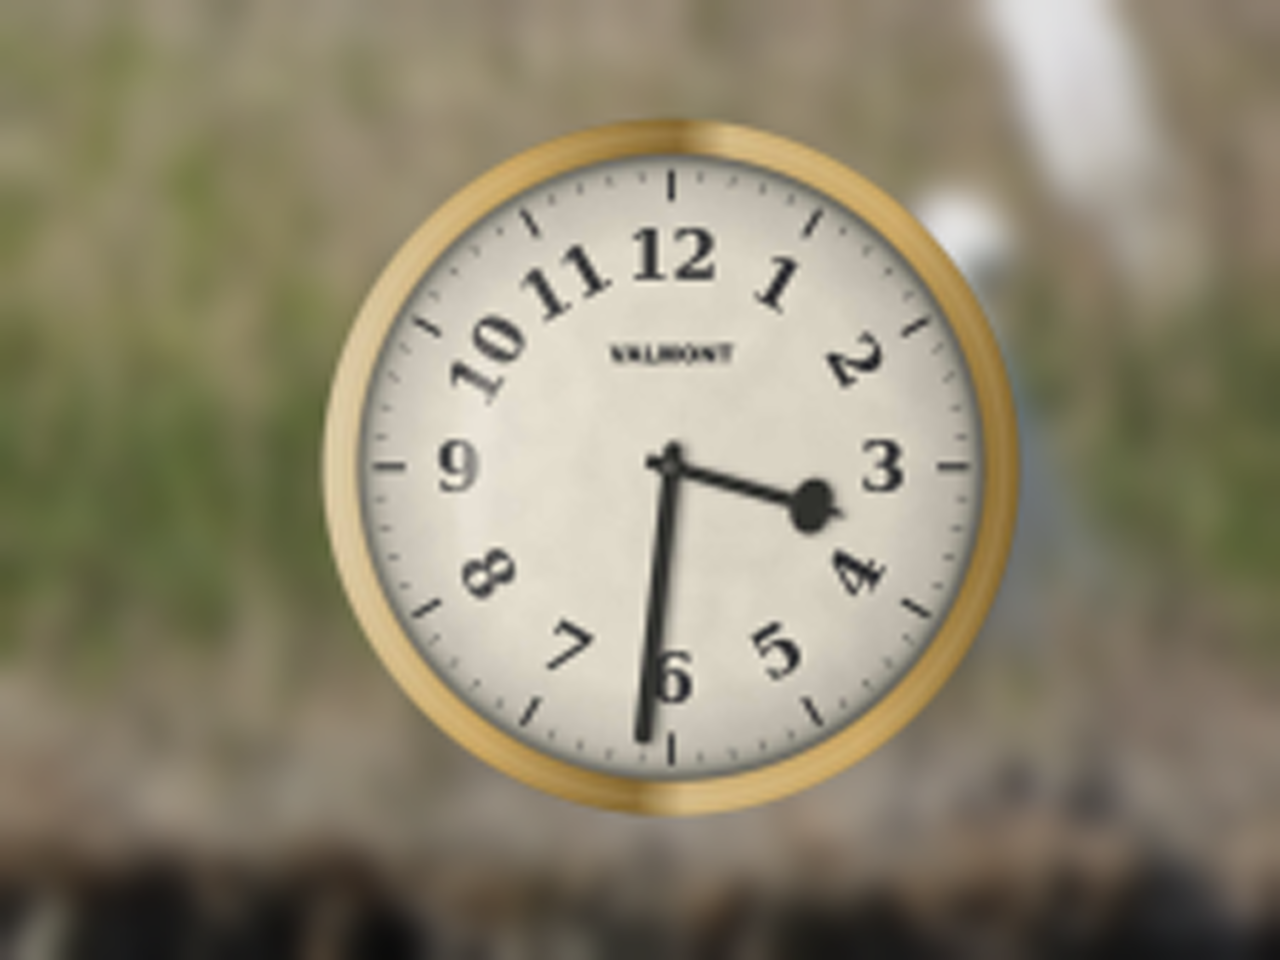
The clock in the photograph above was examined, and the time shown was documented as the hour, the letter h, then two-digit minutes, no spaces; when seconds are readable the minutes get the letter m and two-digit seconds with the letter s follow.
3h31
